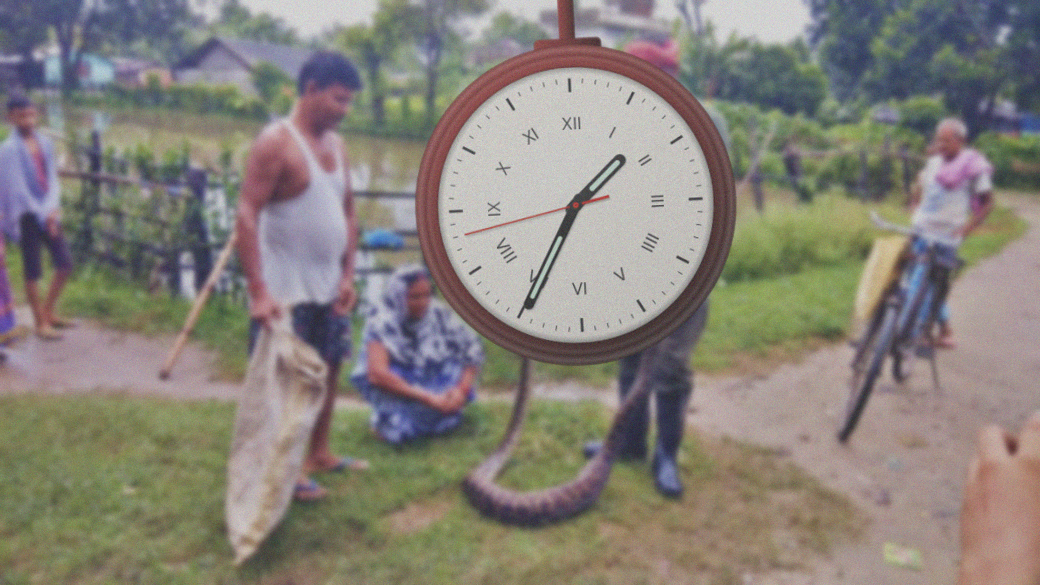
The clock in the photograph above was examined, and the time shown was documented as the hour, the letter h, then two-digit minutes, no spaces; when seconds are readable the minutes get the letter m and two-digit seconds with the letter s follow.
1h34m43s
